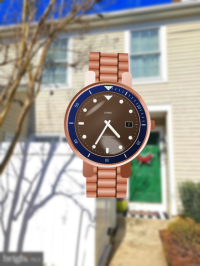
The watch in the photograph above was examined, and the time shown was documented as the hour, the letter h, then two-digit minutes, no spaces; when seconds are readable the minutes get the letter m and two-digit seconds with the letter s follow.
4h35
